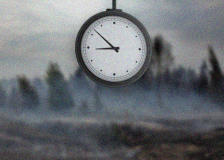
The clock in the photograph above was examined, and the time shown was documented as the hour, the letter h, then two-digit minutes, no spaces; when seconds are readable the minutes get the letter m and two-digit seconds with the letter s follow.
8h52
